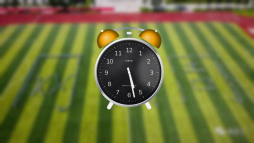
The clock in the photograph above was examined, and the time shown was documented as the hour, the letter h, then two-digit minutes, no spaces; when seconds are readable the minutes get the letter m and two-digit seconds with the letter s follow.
5h28
